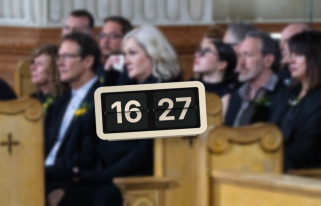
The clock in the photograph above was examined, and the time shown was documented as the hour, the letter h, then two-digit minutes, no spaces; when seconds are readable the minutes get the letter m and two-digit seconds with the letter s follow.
16h27
